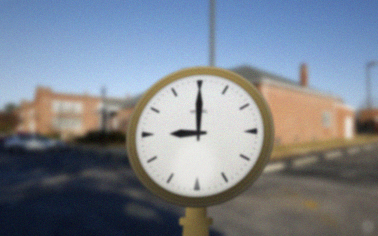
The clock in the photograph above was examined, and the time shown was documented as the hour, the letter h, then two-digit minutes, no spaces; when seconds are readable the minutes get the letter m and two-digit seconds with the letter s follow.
9h00
